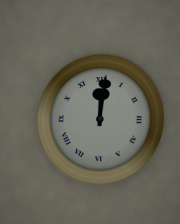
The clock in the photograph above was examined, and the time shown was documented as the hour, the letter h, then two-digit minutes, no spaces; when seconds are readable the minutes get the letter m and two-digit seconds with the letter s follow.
12h01
